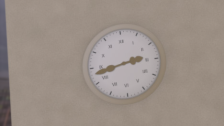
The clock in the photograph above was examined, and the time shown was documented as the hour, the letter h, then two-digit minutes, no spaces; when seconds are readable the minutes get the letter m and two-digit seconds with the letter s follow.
2h43
